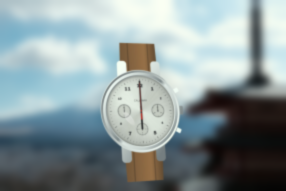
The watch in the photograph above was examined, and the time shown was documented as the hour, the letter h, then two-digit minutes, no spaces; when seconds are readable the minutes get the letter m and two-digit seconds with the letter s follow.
6h00
